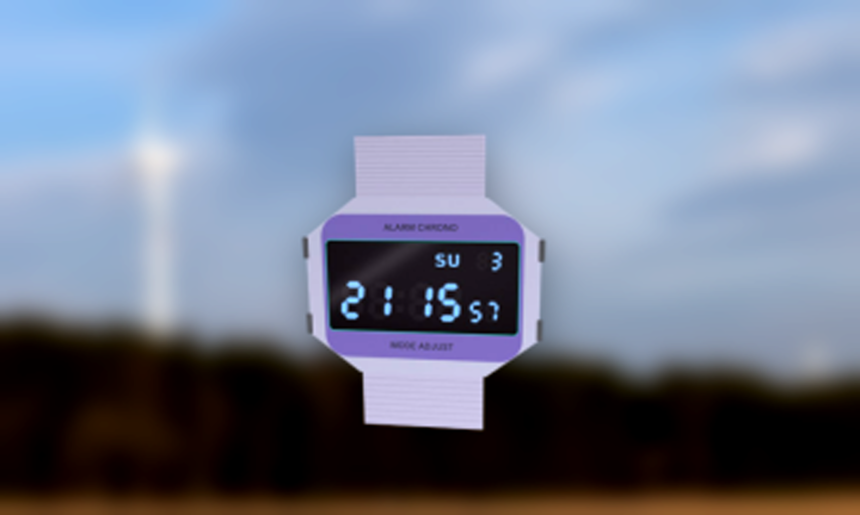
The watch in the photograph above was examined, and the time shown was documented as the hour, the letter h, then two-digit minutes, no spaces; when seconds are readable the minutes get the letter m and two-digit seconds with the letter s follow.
21h15m57s
